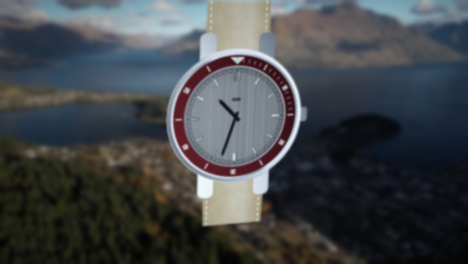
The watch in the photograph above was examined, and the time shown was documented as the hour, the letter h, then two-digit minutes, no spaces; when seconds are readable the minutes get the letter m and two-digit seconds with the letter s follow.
10h33
